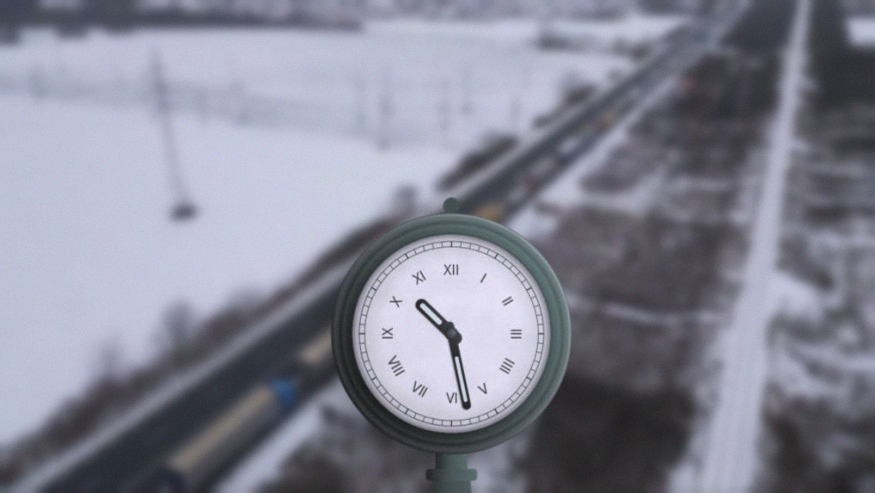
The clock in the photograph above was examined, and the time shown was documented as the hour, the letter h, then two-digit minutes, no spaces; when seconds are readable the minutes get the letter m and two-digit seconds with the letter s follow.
10h28
